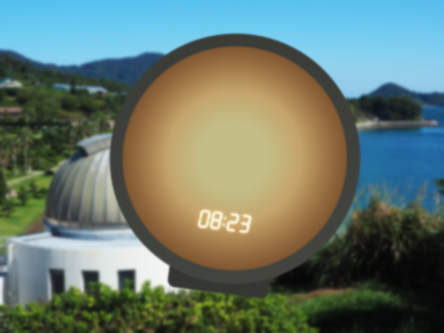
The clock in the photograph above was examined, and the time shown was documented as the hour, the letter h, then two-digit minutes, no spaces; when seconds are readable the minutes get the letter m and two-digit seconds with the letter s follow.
8h23
